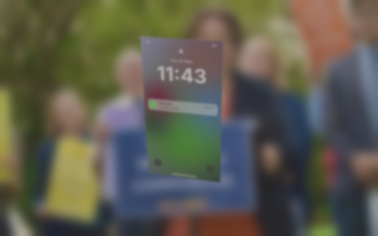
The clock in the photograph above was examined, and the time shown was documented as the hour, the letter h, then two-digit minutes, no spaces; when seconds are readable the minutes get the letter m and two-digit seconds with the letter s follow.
11h43
